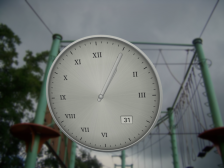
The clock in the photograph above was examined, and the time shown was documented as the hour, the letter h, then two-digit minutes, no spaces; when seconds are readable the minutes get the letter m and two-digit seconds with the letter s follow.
1h05
